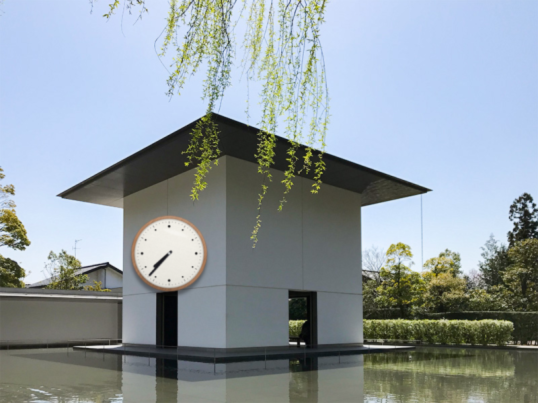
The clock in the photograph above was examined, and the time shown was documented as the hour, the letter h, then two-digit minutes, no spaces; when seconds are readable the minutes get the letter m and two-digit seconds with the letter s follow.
7h37
